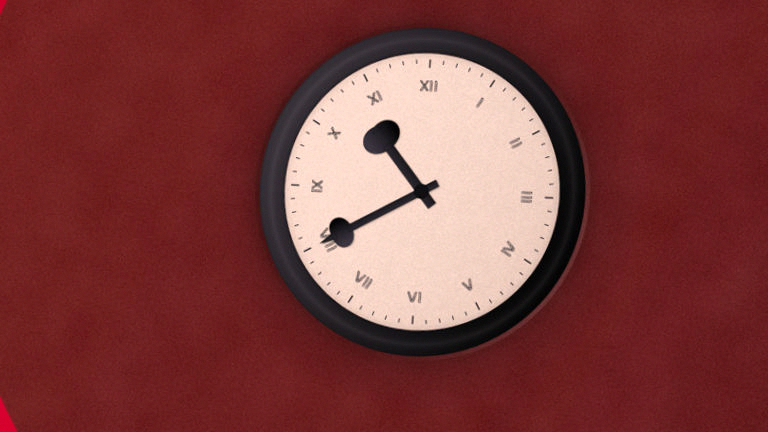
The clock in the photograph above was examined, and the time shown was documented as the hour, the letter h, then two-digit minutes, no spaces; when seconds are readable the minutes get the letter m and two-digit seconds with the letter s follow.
10h40
